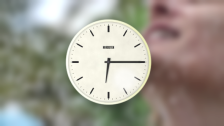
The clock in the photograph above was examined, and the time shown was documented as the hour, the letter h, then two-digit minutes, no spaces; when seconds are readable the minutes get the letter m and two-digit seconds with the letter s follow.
6h15
